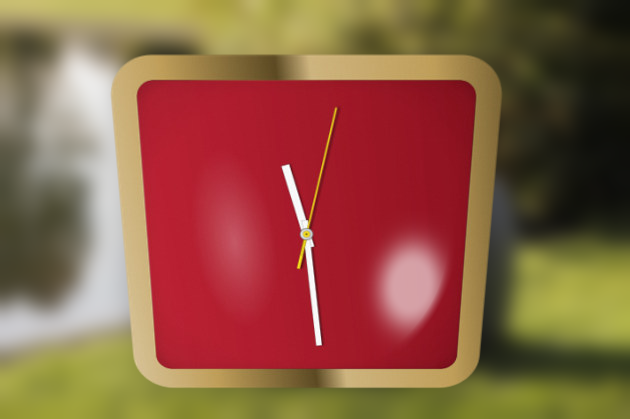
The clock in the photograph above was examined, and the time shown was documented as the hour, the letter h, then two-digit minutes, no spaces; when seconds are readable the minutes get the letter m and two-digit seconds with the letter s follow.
11h29m02s
